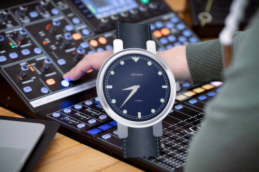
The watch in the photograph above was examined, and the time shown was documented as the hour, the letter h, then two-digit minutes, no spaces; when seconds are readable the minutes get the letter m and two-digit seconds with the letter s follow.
8h37
